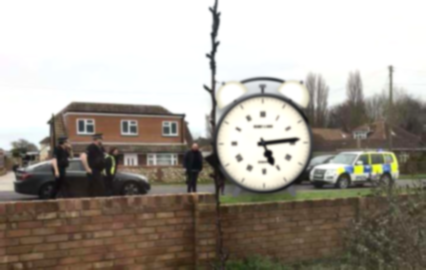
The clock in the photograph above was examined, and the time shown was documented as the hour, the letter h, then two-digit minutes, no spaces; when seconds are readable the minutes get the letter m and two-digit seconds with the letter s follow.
5h14
